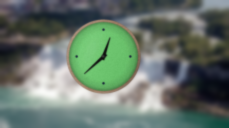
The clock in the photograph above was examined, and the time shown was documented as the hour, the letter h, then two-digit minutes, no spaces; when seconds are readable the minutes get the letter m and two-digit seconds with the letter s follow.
12h38
